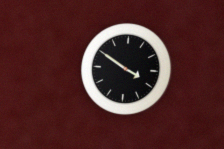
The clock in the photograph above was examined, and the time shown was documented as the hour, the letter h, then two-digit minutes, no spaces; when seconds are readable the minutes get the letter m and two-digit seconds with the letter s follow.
3h50
